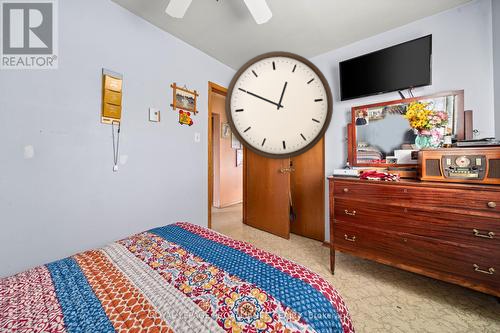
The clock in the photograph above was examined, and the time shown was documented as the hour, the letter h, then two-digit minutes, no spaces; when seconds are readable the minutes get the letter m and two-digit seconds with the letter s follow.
12h50
